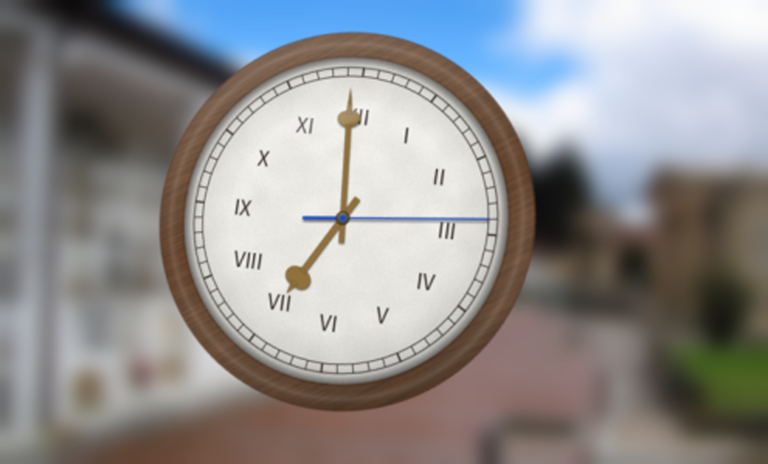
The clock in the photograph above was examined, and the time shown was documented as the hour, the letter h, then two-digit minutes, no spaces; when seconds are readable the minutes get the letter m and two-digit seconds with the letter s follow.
6h59m14s
